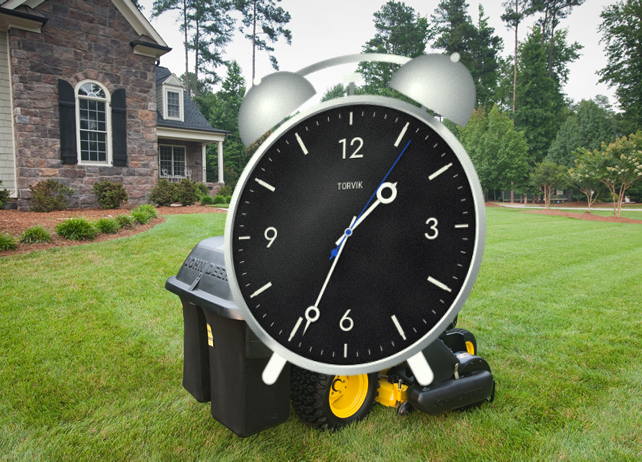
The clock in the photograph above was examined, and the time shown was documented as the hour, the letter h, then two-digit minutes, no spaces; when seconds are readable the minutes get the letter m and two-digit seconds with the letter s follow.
1h34m06s
